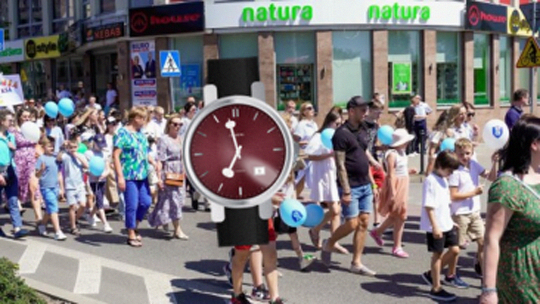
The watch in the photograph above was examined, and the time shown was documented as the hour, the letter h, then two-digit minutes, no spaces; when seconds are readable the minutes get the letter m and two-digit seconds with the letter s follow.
6h58
